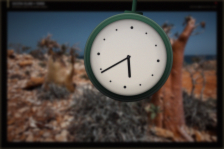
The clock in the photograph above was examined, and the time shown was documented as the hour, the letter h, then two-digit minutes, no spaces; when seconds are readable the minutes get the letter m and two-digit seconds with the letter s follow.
5h39
